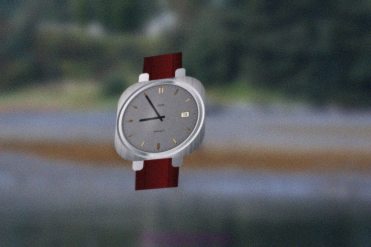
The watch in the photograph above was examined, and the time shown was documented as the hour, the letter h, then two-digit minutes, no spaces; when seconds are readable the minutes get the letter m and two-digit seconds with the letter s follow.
8h55
